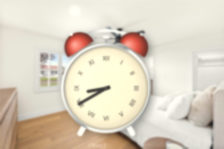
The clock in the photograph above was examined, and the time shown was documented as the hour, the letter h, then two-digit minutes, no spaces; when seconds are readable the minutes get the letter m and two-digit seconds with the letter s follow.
8h40
